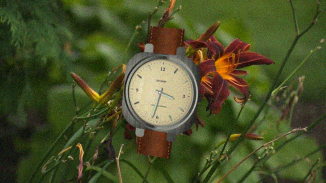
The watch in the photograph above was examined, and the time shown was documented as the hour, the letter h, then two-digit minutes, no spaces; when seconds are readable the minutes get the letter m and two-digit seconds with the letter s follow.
3h32
